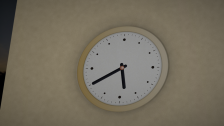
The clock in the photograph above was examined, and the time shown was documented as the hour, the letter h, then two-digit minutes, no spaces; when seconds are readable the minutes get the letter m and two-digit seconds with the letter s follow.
5h40
